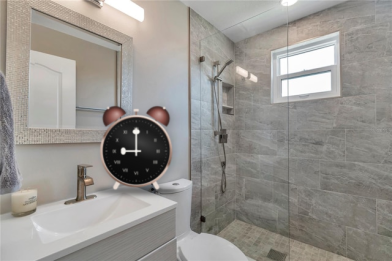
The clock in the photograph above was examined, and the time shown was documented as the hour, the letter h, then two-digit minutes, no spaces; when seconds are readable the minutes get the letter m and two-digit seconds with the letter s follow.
9h00
